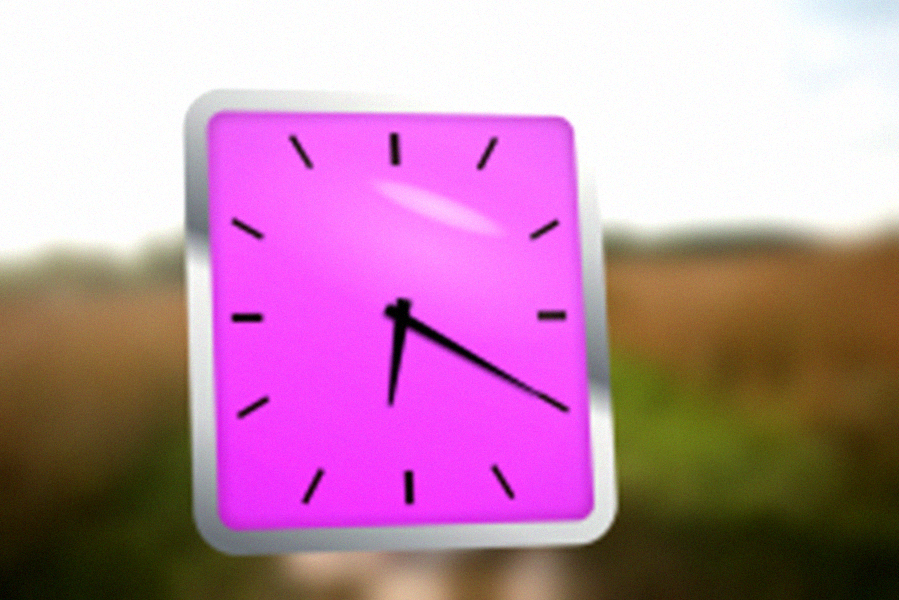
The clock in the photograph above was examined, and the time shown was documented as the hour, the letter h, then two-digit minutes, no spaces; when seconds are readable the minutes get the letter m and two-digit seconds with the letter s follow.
6h20
